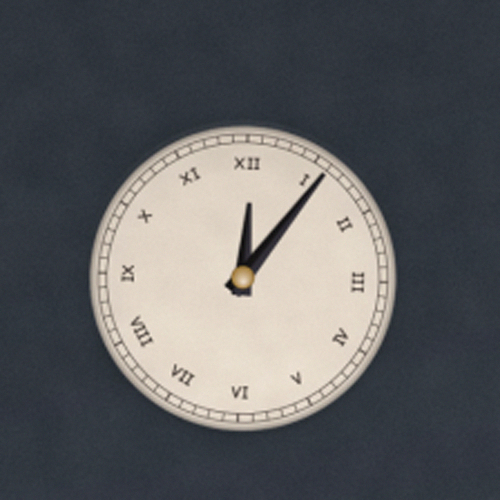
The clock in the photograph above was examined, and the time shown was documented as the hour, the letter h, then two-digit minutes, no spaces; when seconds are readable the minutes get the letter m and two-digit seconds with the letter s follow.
12h06
